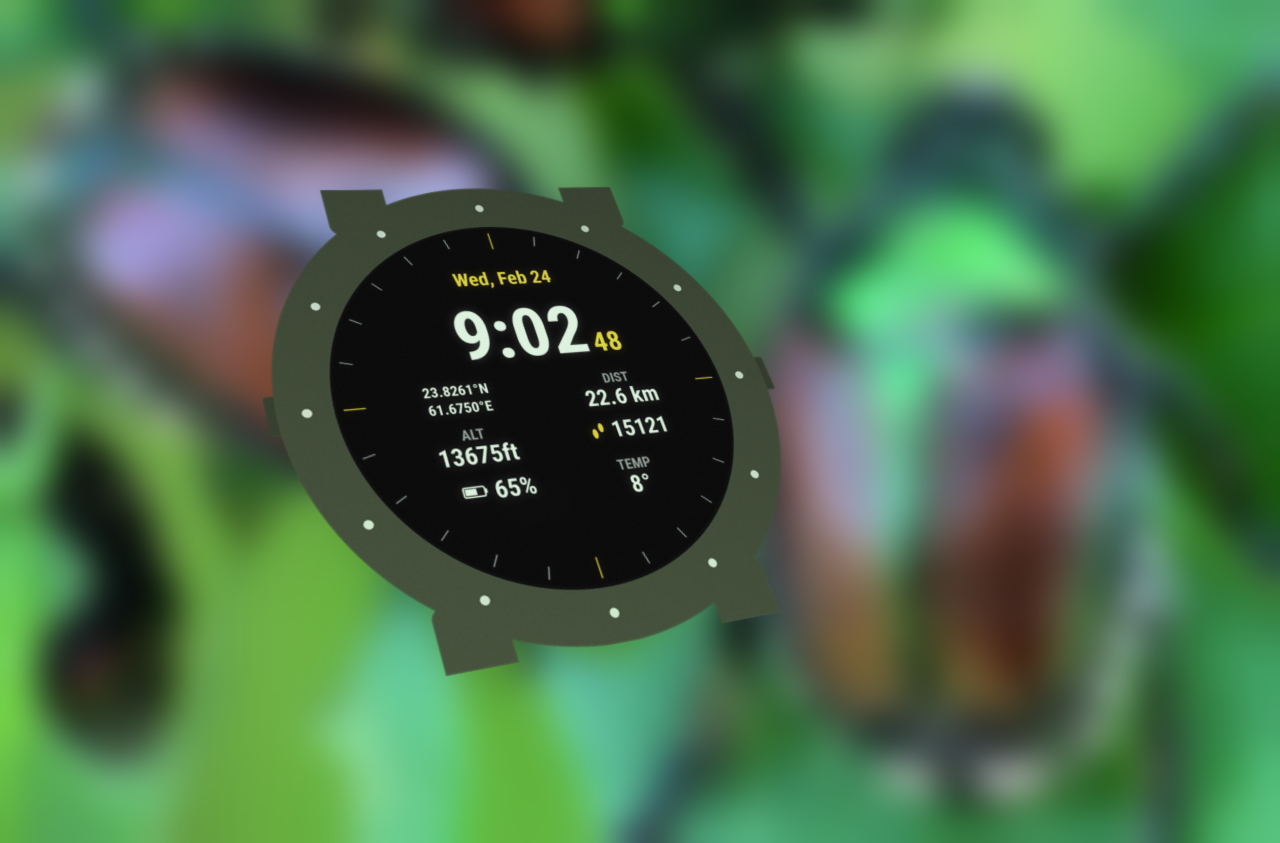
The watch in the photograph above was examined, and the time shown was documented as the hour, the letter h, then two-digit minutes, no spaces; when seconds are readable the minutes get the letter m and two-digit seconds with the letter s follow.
9h02m48s
